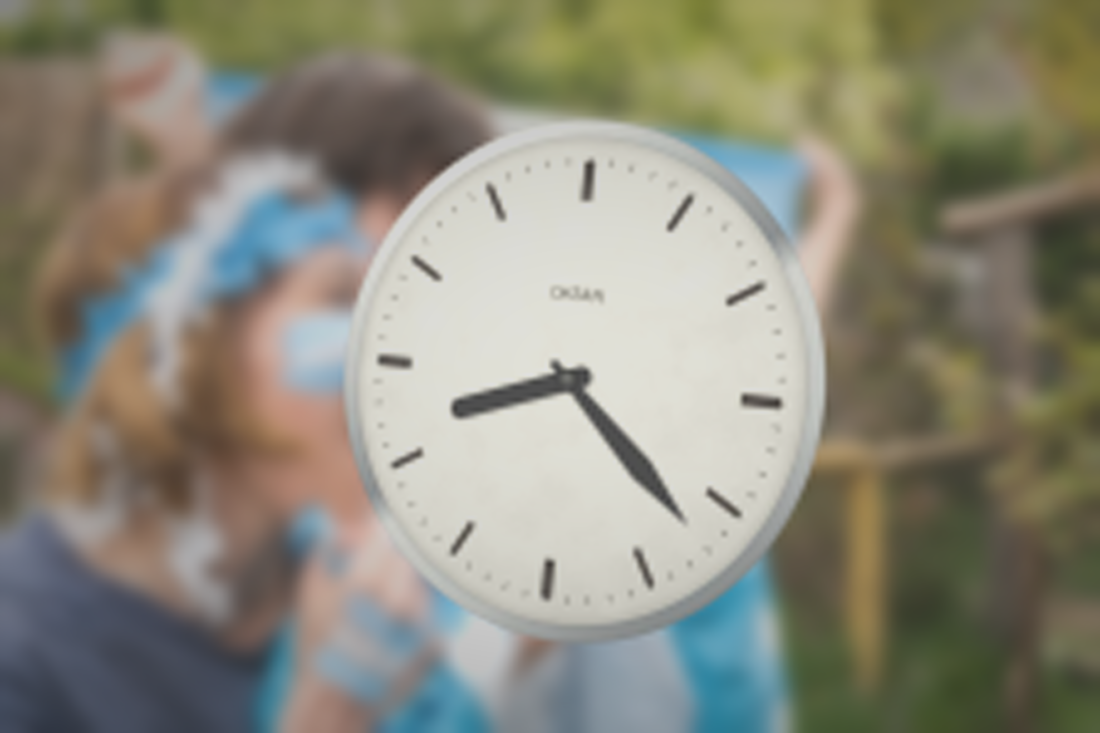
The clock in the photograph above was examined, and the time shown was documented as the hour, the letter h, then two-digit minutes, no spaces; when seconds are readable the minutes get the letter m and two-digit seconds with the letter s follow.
8h22
